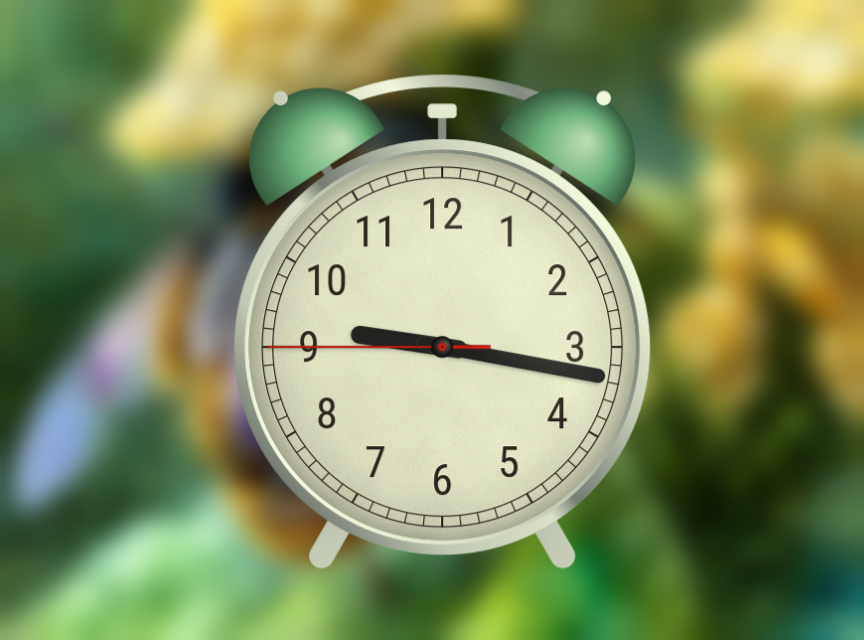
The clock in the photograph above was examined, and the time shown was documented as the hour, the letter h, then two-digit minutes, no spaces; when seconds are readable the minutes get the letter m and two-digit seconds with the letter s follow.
9h16m45s
